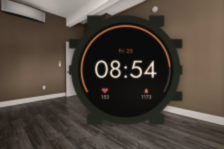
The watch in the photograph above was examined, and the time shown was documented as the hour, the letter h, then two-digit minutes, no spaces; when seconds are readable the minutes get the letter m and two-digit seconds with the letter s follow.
8h54
